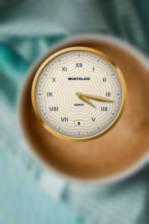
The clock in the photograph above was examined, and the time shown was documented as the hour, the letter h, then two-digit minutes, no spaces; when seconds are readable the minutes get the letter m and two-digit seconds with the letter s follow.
4h17
